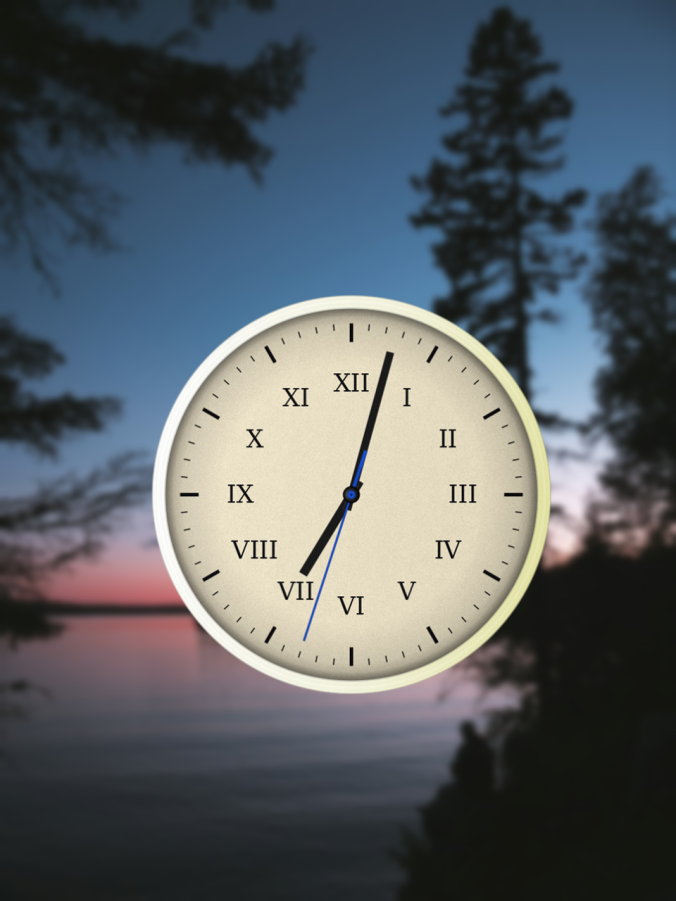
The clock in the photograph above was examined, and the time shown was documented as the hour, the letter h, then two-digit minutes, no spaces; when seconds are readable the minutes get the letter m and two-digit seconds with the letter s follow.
7h02m33s
